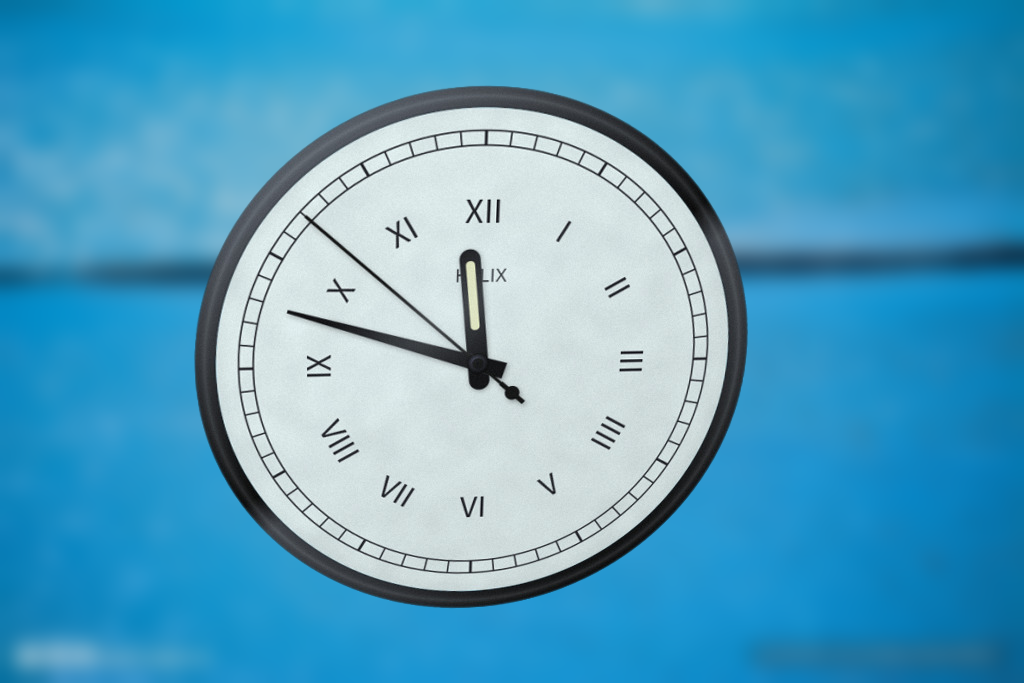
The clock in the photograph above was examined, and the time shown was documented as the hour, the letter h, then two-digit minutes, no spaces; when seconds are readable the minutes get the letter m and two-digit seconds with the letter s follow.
11h47m52s
